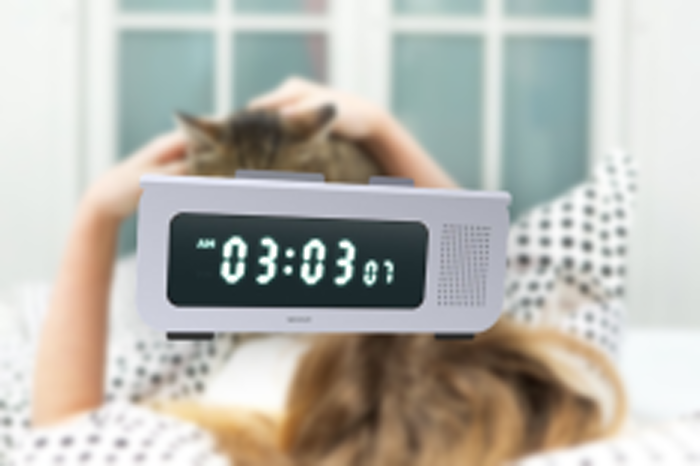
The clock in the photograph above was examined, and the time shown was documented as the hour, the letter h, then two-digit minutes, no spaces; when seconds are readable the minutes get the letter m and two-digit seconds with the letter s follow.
3h03m07s
